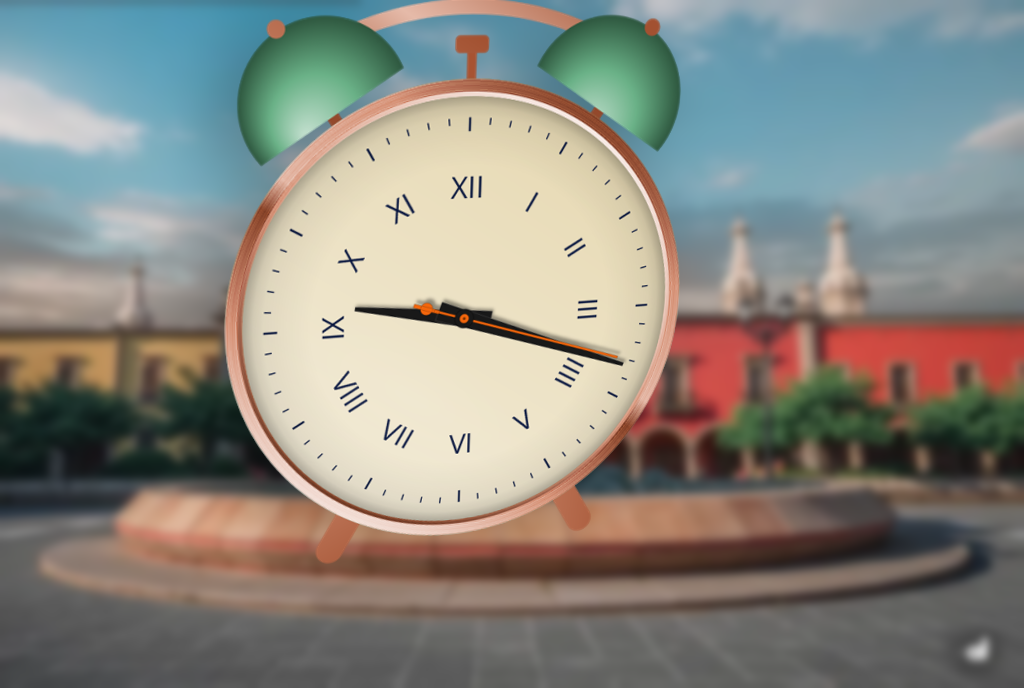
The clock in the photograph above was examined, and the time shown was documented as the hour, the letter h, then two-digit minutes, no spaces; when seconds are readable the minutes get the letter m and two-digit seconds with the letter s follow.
9h18m18s
